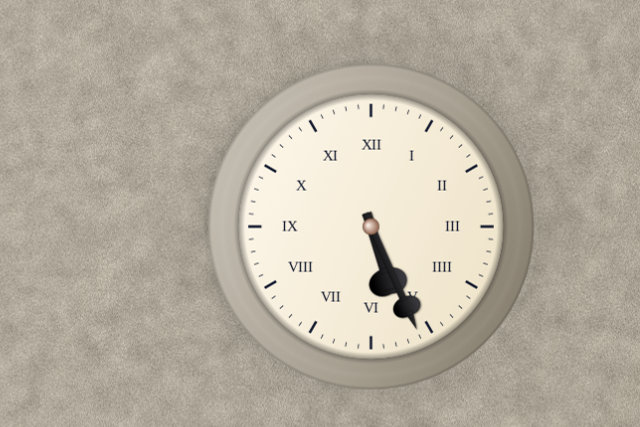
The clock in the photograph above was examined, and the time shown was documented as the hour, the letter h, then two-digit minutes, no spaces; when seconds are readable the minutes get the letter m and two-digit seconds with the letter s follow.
5h26
